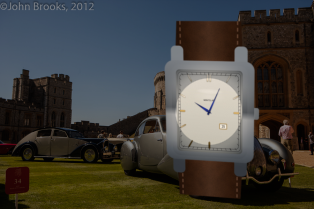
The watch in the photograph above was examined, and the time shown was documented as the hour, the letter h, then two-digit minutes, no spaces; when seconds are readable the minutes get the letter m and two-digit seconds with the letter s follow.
10h04
